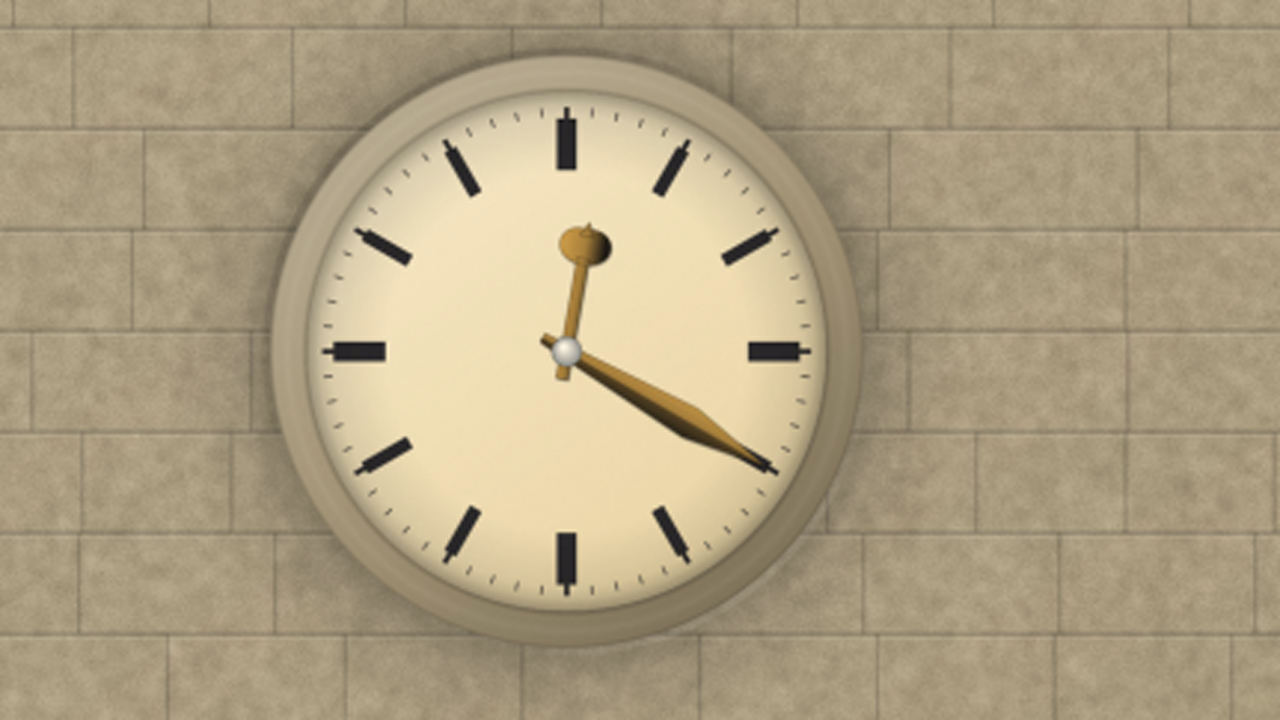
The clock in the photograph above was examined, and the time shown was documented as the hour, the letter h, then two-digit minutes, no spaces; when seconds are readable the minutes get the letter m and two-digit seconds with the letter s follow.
12h20
